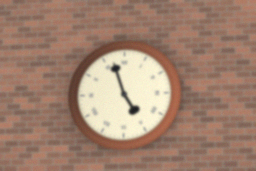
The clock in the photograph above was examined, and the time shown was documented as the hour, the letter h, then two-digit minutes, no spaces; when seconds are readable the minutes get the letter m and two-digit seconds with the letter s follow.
4h57
